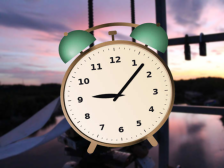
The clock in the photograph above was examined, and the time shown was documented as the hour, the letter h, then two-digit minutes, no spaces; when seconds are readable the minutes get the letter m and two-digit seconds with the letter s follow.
9h07
